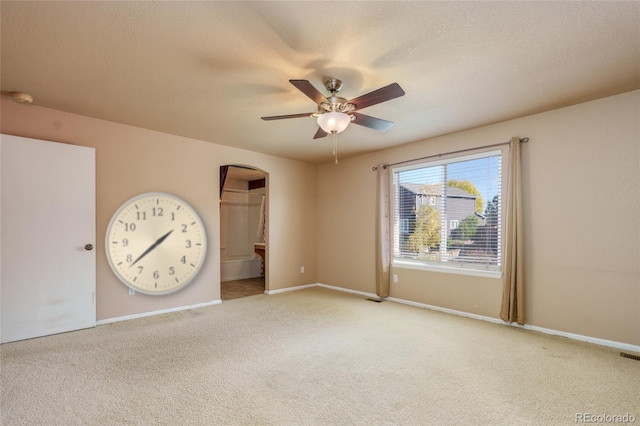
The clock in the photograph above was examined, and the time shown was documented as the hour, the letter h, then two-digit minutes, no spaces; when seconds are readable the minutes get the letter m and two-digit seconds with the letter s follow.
1h38
